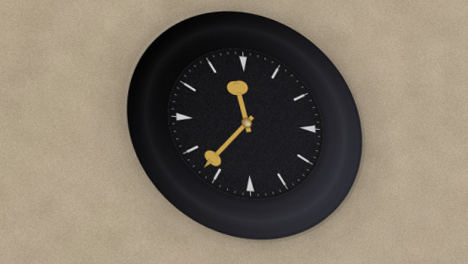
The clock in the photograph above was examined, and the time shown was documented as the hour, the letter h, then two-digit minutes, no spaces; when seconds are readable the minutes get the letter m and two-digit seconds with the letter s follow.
11h37
